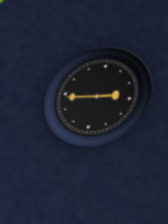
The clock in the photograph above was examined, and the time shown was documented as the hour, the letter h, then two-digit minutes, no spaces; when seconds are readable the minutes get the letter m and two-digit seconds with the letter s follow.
2h44
